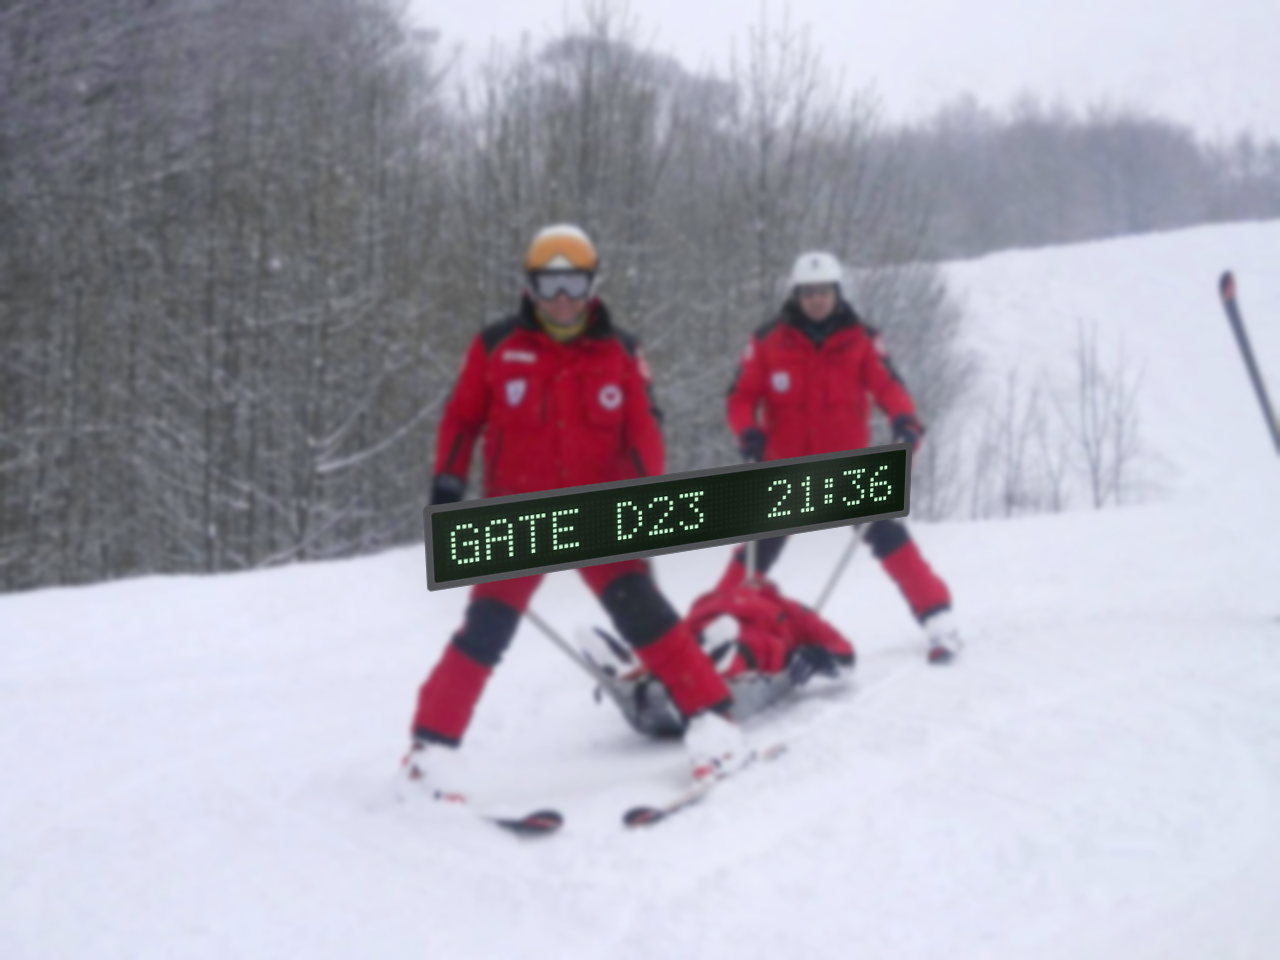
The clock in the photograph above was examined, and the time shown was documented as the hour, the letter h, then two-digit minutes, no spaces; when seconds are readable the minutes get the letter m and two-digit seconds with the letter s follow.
21h36
